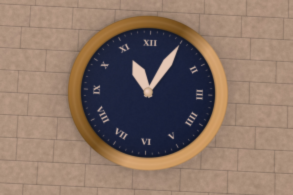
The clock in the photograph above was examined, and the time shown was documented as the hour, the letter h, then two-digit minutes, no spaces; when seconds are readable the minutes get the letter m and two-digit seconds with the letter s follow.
11h05
